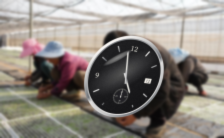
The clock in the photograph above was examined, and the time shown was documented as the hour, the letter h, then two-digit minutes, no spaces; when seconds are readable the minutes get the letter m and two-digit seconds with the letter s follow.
4h58
